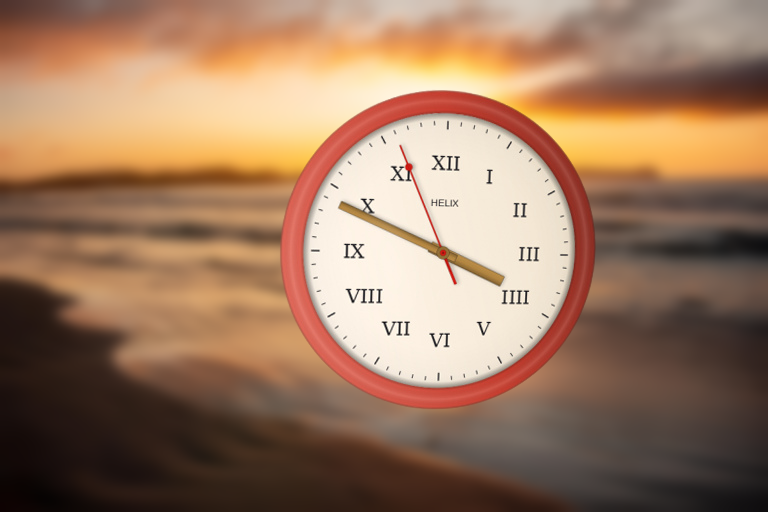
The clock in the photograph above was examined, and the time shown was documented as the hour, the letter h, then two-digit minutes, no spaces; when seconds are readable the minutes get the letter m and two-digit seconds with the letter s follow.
3h48m56s
